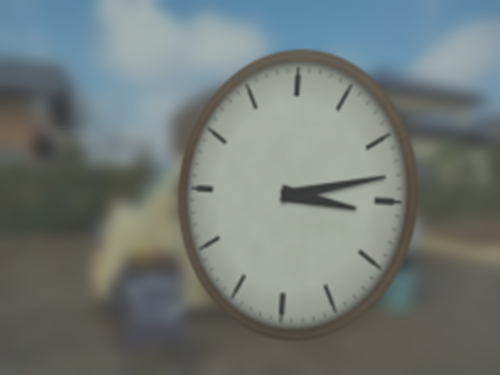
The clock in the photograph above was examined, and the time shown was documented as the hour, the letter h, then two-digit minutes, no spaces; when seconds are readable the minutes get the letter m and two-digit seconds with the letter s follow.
3h13
